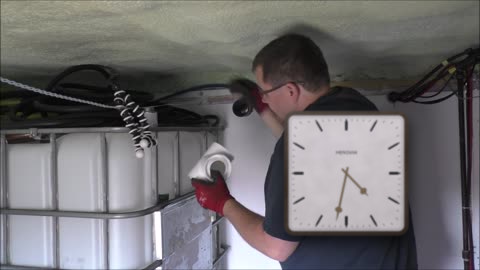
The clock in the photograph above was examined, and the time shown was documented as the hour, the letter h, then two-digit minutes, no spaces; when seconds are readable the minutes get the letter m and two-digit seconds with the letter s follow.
4h32
